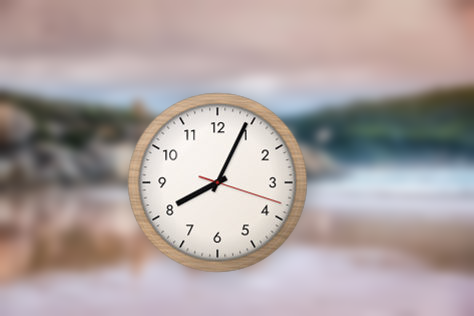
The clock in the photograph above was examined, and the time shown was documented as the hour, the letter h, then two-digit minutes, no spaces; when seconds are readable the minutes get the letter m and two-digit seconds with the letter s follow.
8h04m18s
